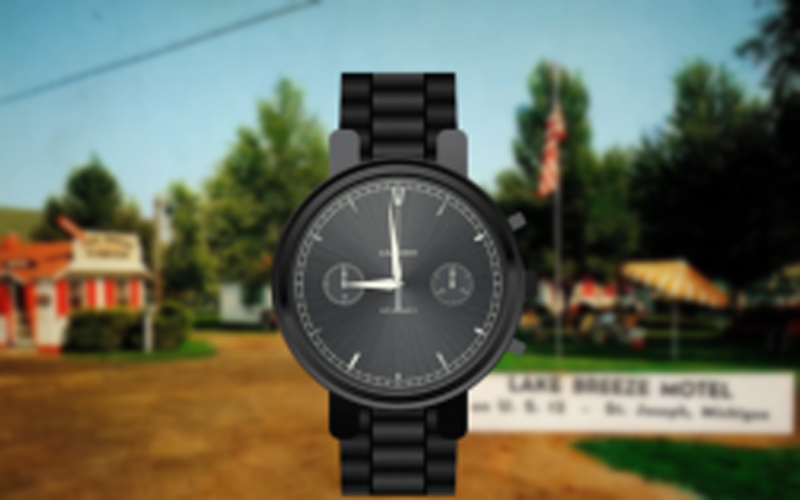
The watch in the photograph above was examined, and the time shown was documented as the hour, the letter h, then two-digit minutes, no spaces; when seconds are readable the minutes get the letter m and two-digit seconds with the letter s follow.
8h59
